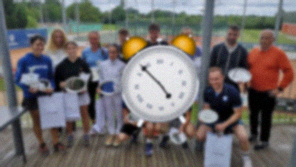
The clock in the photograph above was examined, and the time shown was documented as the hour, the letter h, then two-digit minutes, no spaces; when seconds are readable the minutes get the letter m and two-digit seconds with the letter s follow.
4h53
